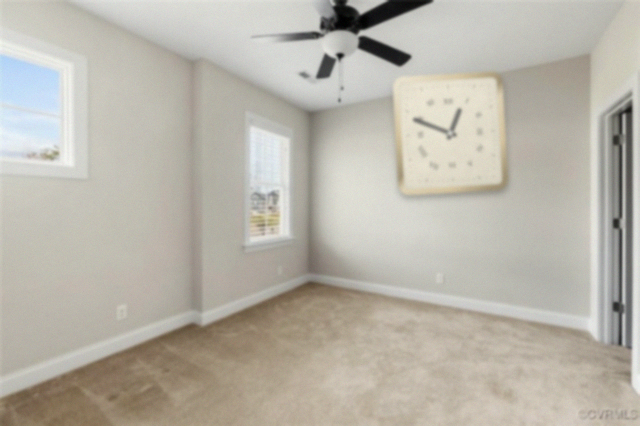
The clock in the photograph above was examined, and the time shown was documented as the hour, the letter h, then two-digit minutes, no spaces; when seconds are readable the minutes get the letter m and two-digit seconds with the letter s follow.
12h49
